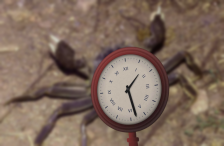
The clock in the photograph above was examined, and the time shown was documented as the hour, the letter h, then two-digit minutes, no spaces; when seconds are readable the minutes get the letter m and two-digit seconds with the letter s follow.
1h28
